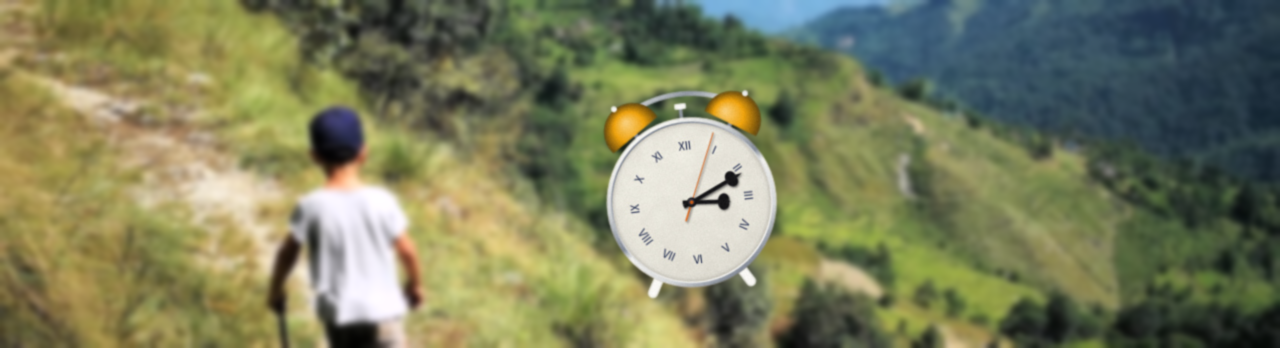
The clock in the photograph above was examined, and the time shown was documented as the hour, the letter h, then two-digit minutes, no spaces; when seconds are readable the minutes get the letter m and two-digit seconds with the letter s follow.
3h11m04s
